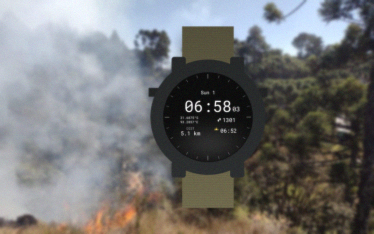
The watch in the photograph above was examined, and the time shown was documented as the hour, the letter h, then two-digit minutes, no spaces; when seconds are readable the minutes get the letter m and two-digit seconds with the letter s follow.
6h58
